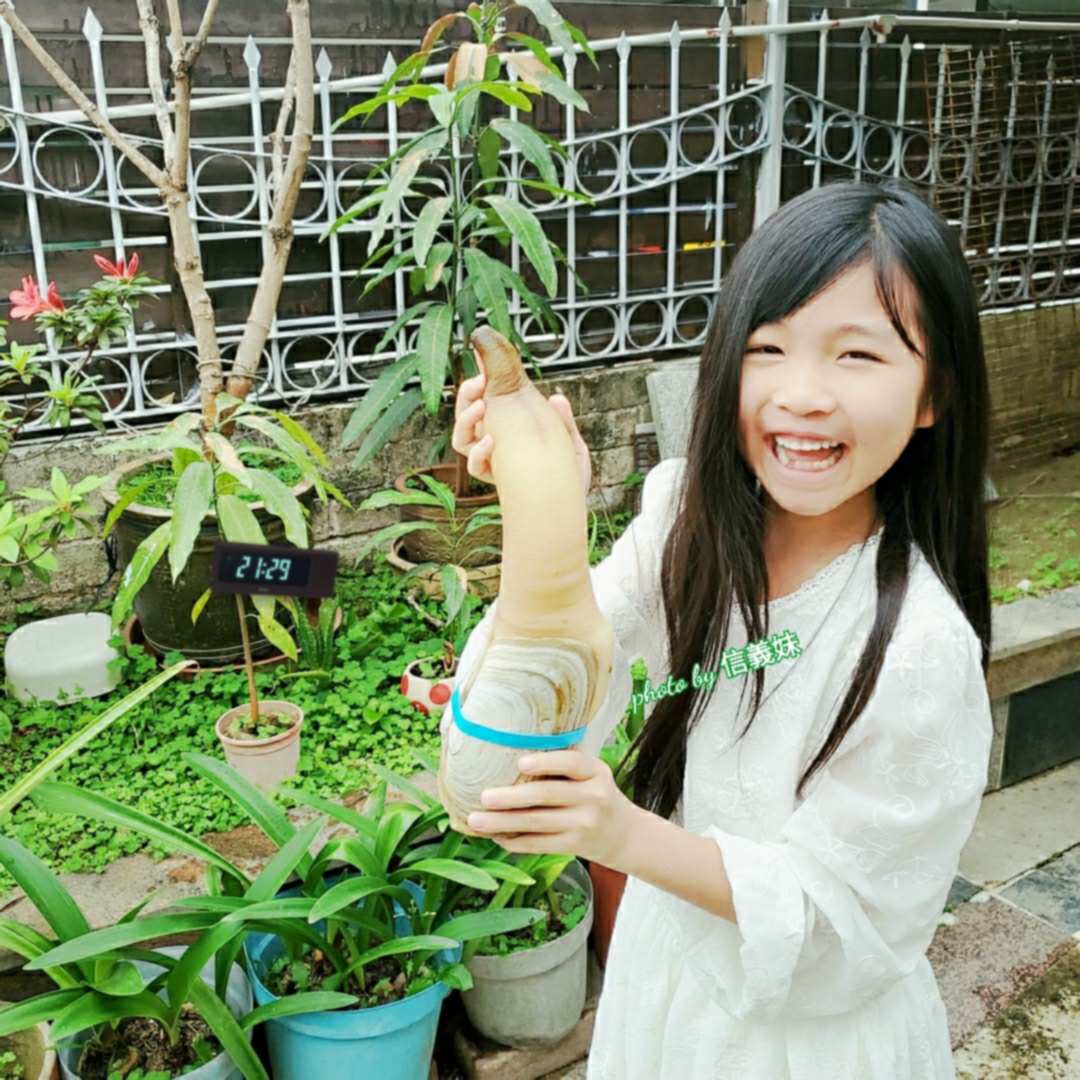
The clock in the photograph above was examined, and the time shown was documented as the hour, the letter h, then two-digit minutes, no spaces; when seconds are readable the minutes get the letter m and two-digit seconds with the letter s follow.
21h29
